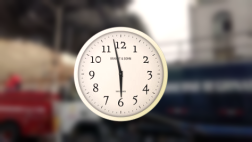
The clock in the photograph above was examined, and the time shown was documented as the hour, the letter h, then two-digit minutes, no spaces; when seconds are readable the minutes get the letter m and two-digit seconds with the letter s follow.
5h58
